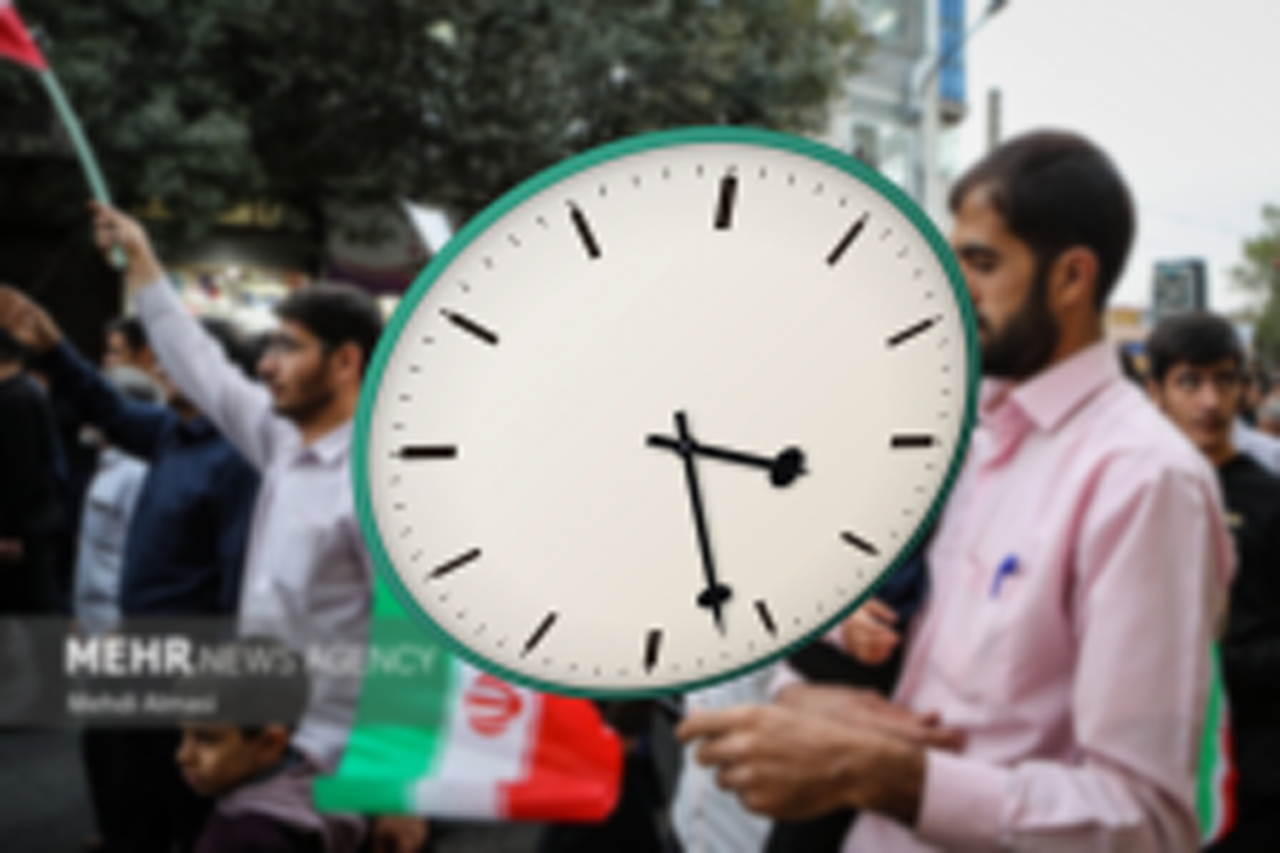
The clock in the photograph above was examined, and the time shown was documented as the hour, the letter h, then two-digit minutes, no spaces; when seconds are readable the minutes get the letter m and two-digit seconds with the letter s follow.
3h27
